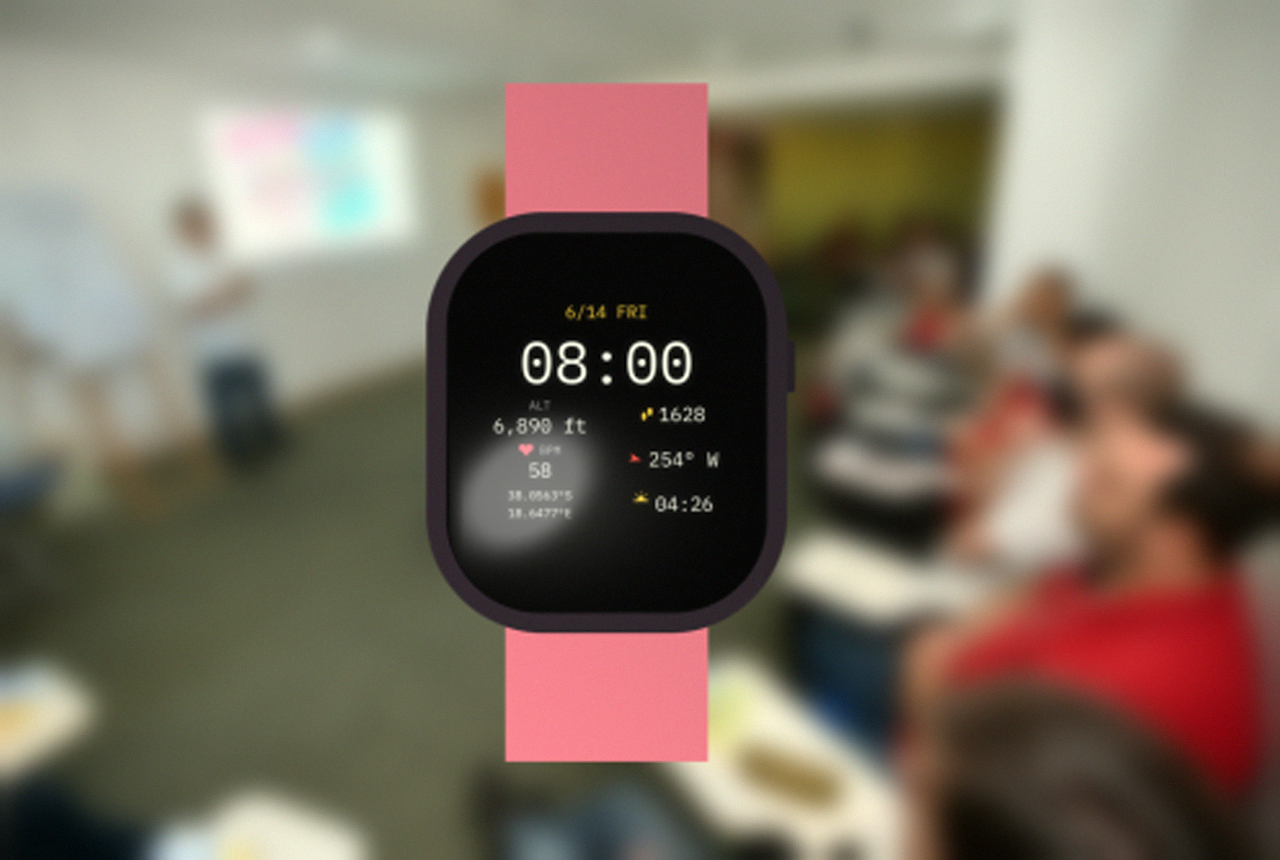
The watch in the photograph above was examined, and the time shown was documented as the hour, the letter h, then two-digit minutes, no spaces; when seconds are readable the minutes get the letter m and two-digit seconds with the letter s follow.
8h00
